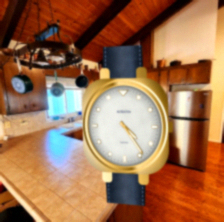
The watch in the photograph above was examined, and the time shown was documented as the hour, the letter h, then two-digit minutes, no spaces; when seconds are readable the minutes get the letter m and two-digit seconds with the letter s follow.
4h24
